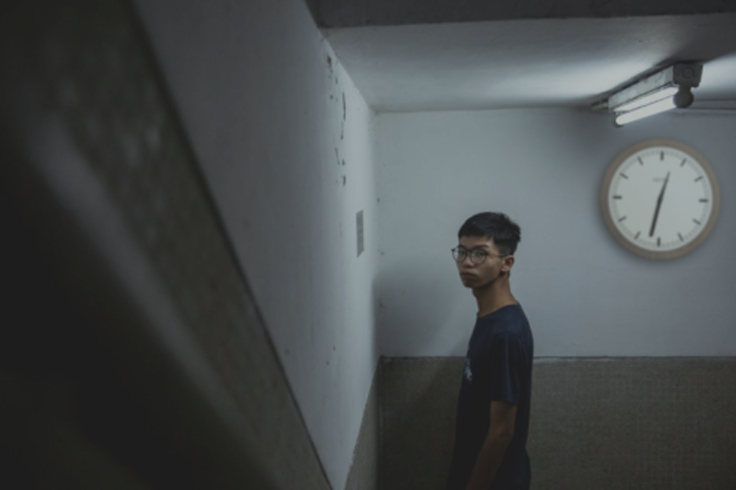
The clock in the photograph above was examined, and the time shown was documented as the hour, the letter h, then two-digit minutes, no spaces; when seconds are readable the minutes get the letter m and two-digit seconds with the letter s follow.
12h32
